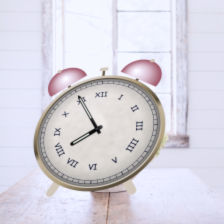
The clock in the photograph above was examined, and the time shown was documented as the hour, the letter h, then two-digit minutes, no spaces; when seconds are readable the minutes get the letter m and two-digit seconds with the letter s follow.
7h55
